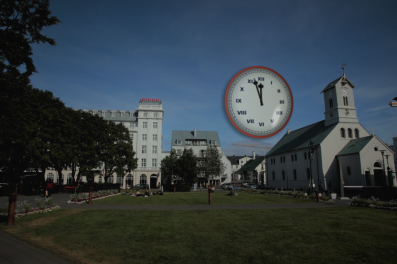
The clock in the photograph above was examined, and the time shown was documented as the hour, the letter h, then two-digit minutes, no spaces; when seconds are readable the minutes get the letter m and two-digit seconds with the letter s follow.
11h57
